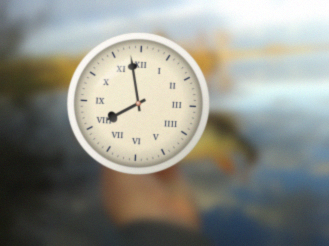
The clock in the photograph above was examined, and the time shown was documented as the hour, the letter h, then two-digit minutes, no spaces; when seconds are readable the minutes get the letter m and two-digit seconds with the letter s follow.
7h58
